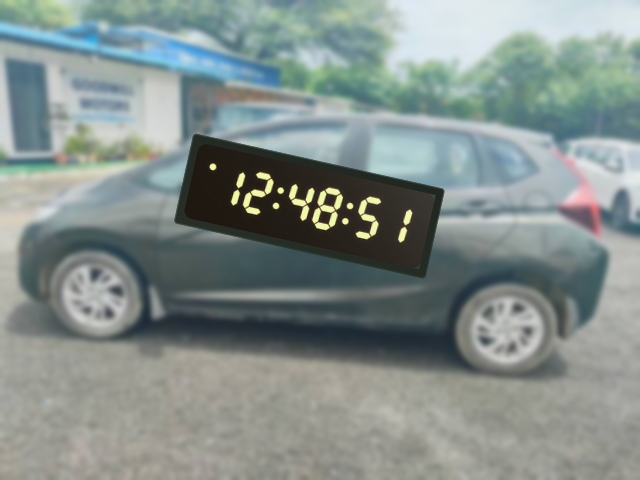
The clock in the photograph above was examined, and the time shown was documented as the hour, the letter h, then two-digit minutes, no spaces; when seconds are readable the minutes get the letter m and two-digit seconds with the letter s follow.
12h48m51s
